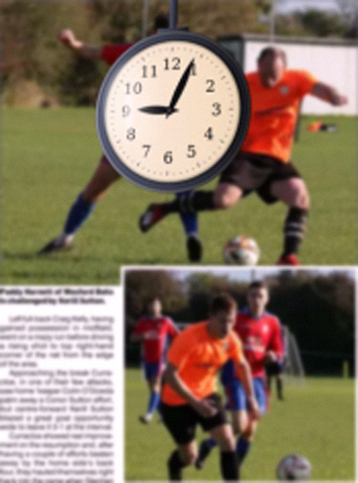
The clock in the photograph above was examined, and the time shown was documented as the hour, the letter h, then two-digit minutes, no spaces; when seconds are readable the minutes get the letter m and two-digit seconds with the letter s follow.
9h04
